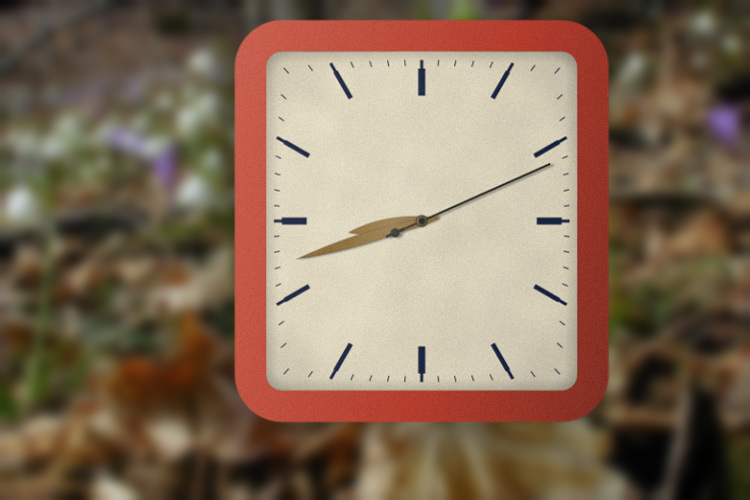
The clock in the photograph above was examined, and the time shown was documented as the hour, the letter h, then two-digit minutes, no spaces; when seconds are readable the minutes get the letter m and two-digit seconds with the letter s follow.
8h42m11s
